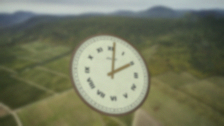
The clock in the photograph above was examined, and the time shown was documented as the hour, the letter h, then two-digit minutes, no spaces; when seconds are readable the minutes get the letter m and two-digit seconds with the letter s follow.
2h01
